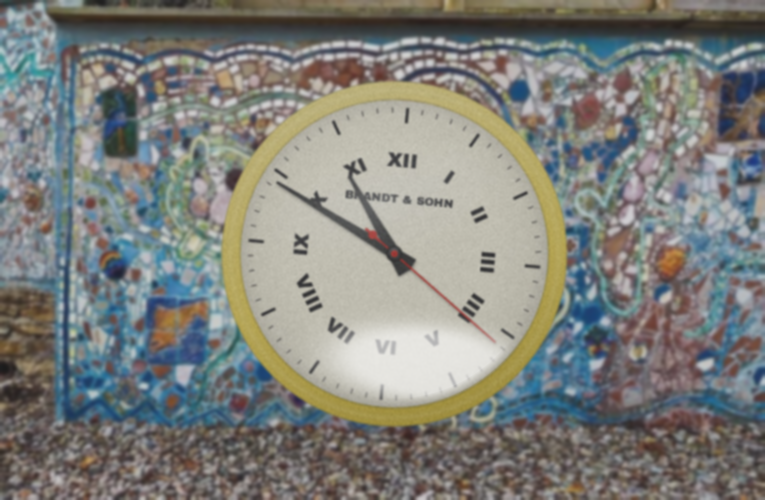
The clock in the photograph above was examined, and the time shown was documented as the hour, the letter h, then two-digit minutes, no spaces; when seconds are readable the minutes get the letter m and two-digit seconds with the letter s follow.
10h49m21s
